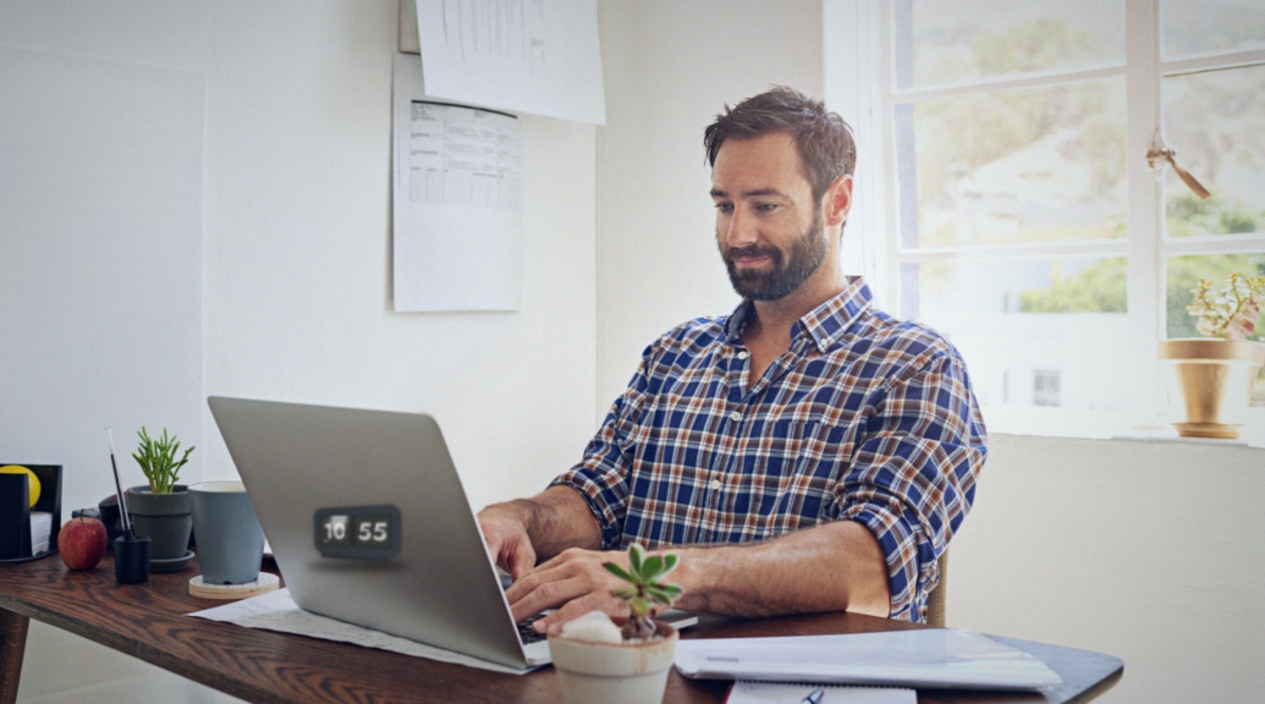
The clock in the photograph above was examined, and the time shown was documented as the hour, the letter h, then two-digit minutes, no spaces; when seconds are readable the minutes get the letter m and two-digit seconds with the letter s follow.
10h55
